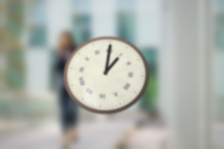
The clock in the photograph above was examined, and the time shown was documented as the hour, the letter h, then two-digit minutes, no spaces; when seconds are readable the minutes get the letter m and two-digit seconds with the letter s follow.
1h00
